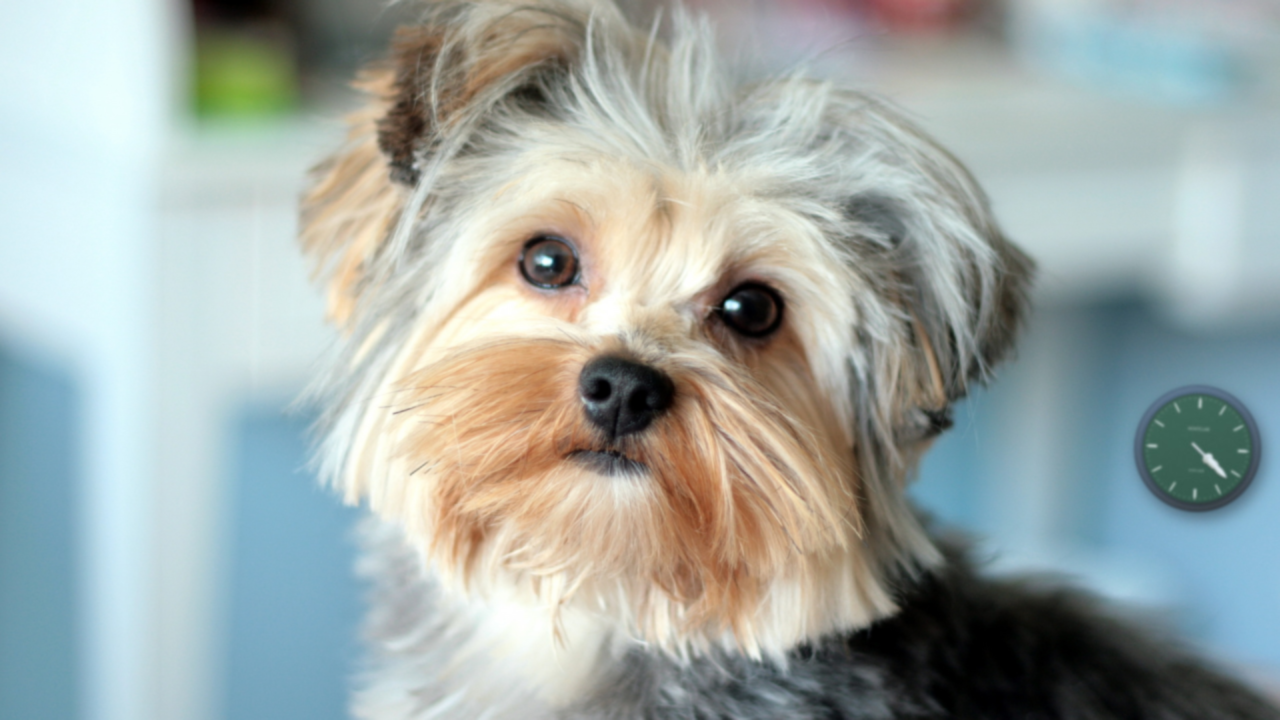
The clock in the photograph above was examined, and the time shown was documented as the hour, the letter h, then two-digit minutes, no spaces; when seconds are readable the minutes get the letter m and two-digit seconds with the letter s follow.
4h22
